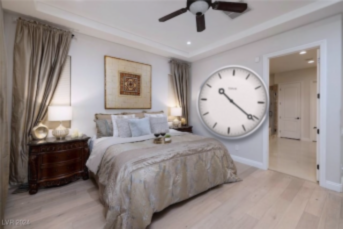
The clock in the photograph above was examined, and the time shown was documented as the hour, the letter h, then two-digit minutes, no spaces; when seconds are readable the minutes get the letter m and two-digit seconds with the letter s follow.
10h21
